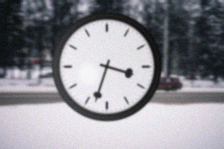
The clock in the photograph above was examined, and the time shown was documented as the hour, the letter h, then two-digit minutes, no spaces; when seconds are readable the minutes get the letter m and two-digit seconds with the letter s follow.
3h33
